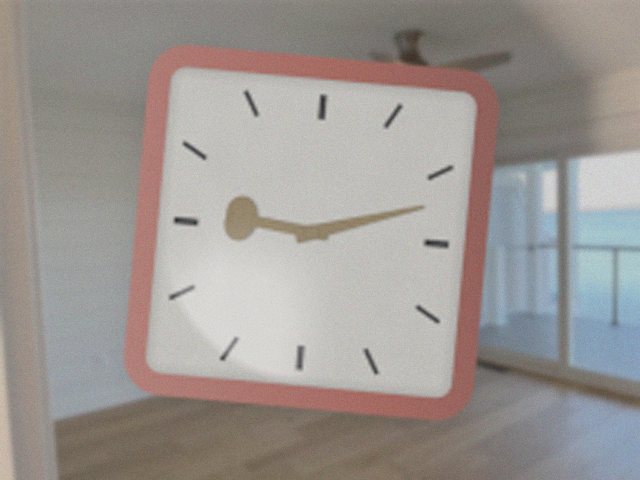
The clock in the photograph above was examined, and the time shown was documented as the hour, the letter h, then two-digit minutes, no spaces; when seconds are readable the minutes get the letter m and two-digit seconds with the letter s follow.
9h12
